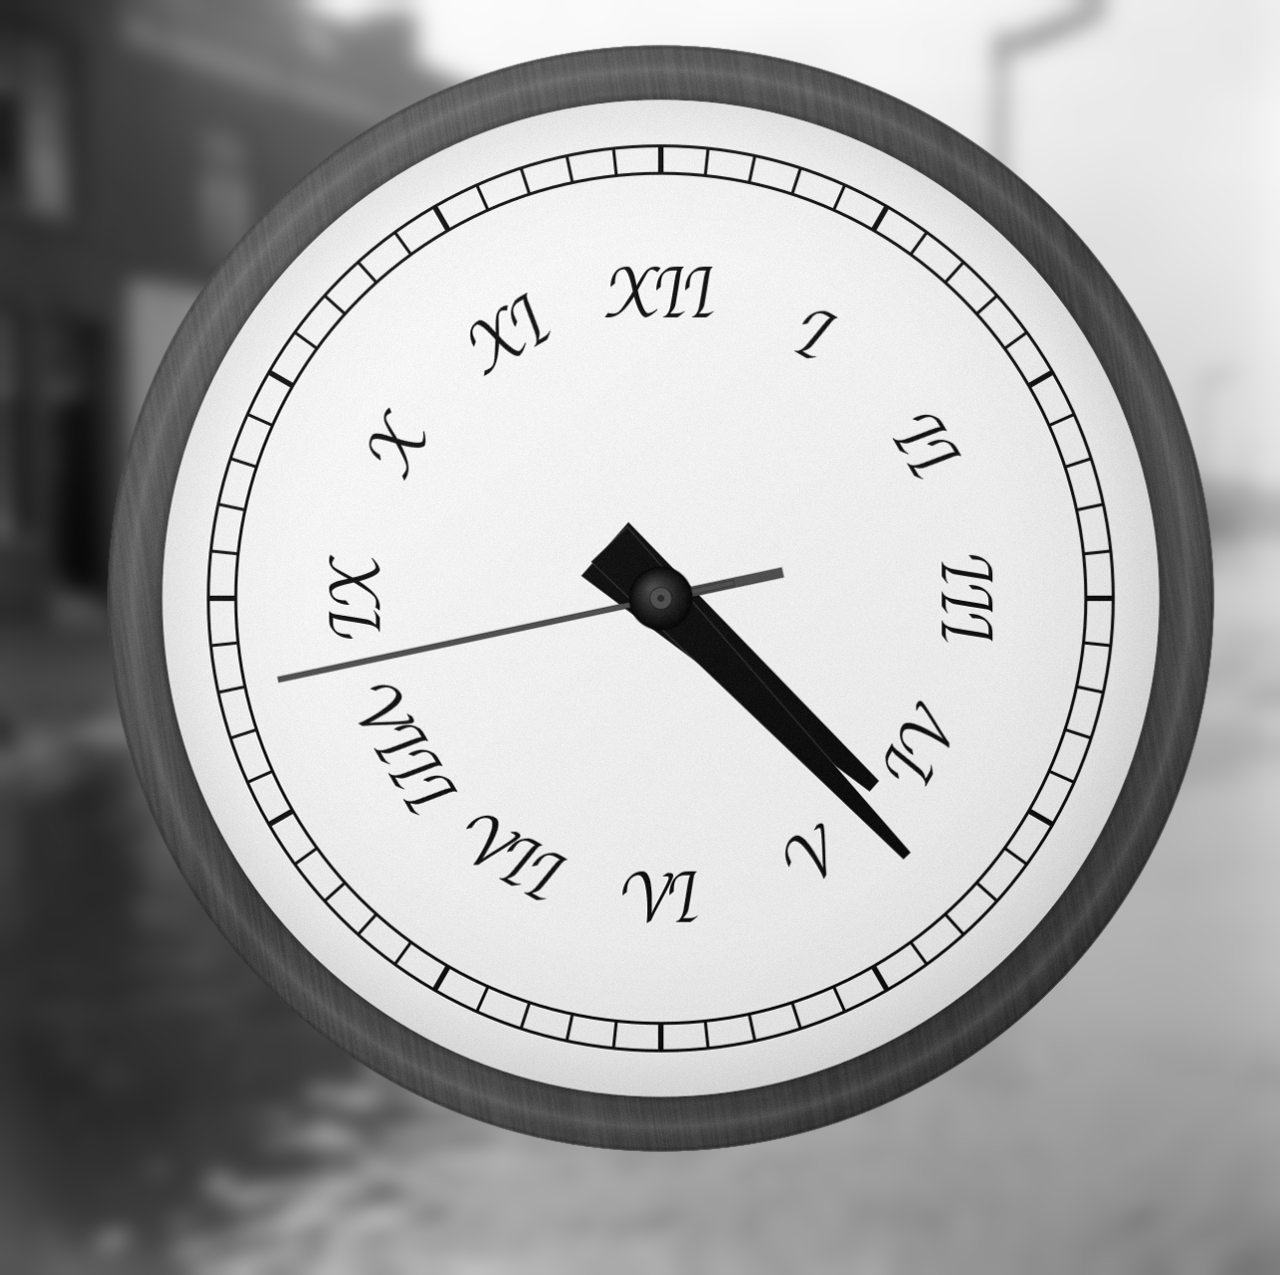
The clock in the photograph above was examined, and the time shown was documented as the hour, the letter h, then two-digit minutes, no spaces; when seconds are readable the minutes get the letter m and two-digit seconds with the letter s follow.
4h22m43s
